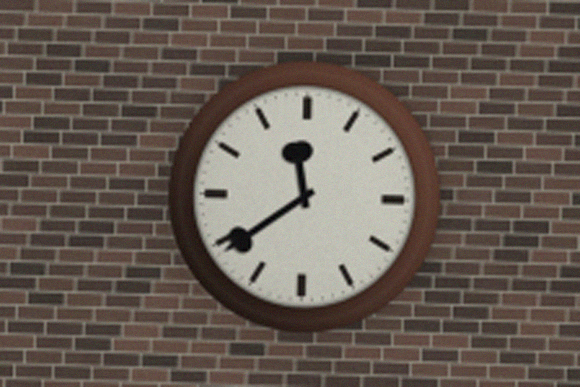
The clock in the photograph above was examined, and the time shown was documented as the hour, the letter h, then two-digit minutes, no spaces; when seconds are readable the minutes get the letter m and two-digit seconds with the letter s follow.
11h39
